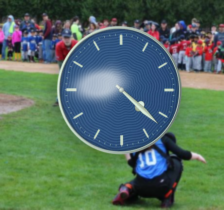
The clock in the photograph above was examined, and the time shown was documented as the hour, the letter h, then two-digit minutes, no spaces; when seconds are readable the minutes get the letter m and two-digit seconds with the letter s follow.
4h22
